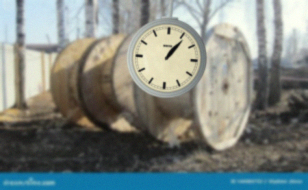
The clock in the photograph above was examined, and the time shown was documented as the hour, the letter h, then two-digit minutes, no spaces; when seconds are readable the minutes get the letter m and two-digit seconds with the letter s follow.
1h06
